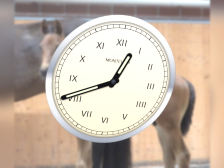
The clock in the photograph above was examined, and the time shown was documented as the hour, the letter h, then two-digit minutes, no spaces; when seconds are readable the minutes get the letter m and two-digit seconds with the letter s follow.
12h41
